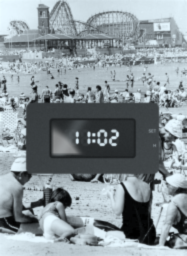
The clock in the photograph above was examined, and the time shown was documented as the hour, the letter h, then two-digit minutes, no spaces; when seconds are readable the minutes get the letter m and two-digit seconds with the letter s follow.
11h02
